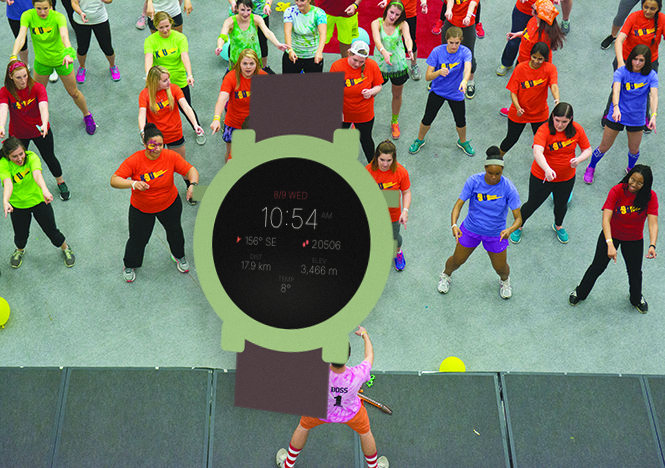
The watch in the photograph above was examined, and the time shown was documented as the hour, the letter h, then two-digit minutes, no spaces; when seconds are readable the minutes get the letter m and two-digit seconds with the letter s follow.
10h54
